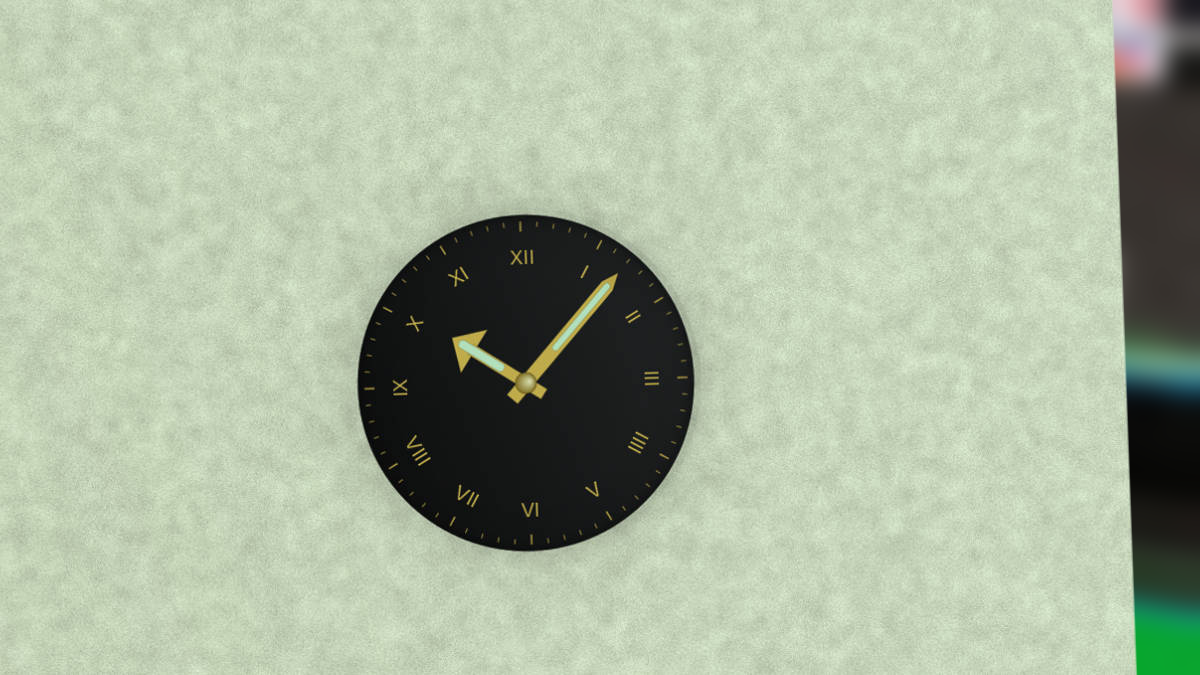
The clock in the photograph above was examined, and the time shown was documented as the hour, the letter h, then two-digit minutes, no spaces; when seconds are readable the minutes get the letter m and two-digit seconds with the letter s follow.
10h07
